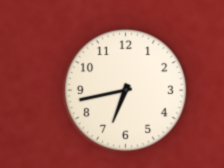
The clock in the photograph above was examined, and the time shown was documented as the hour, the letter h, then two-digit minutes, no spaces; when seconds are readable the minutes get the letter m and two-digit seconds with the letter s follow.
6h43
